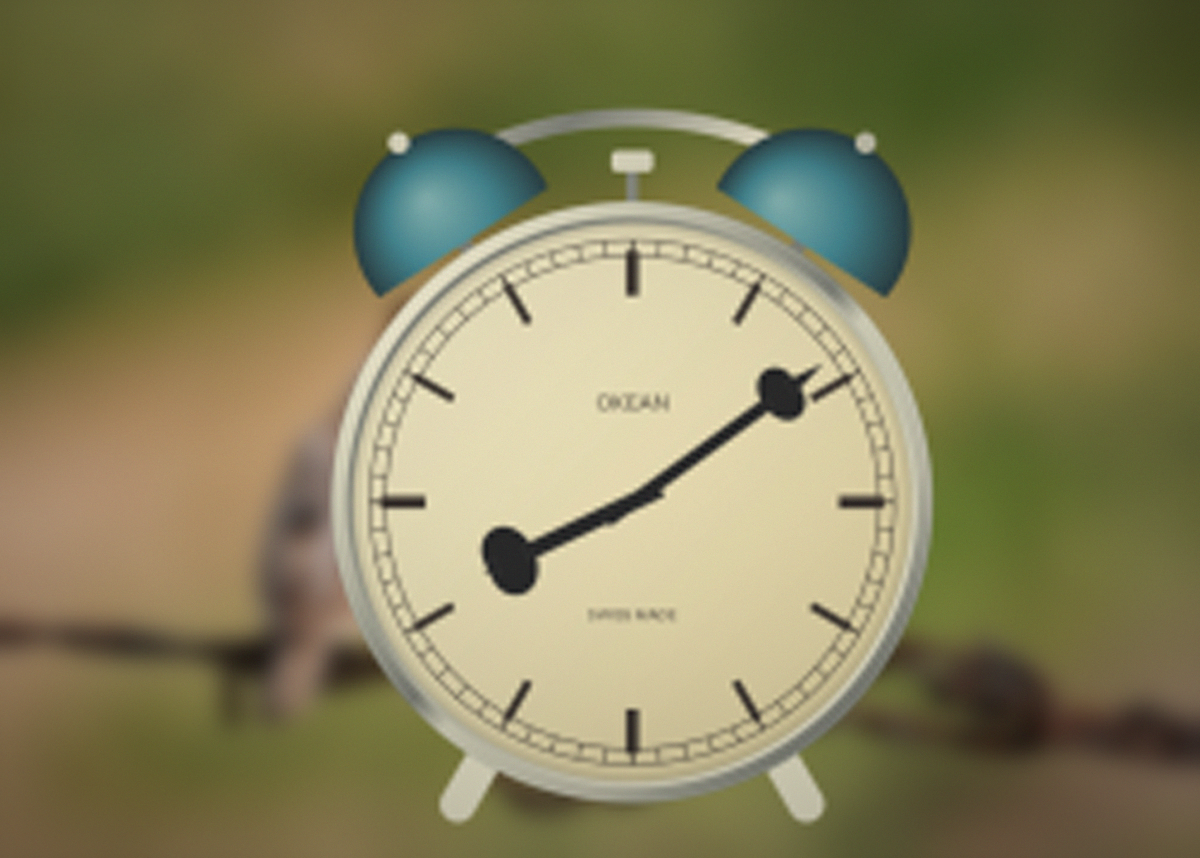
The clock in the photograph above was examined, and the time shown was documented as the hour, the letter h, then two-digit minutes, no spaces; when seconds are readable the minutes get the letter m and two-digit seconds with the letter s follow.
8h09
